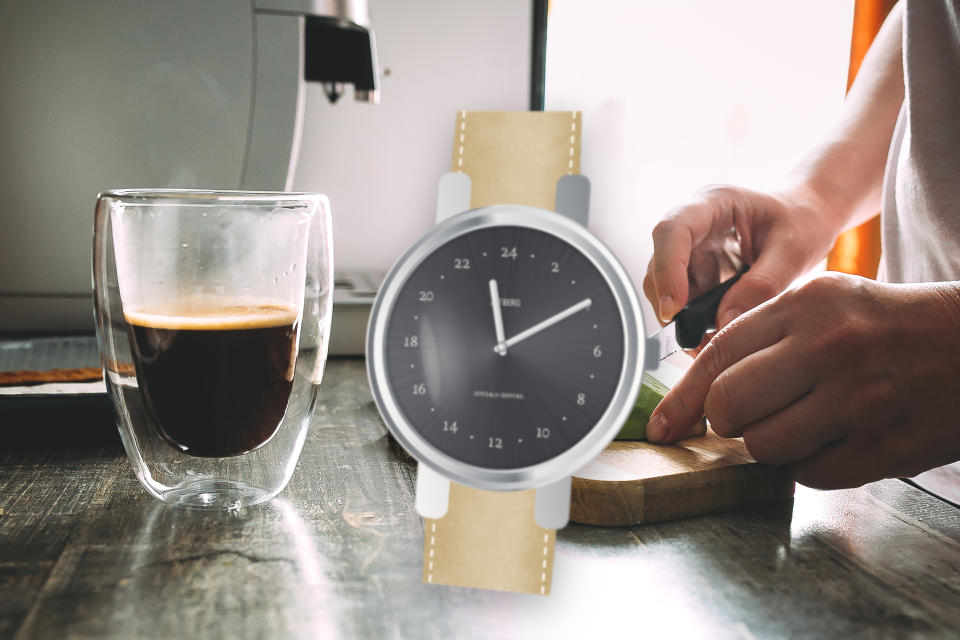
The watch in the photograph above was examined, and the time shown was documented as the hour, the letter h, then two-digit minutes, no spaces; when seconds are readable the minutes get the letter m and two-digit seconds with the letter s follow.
23h10
